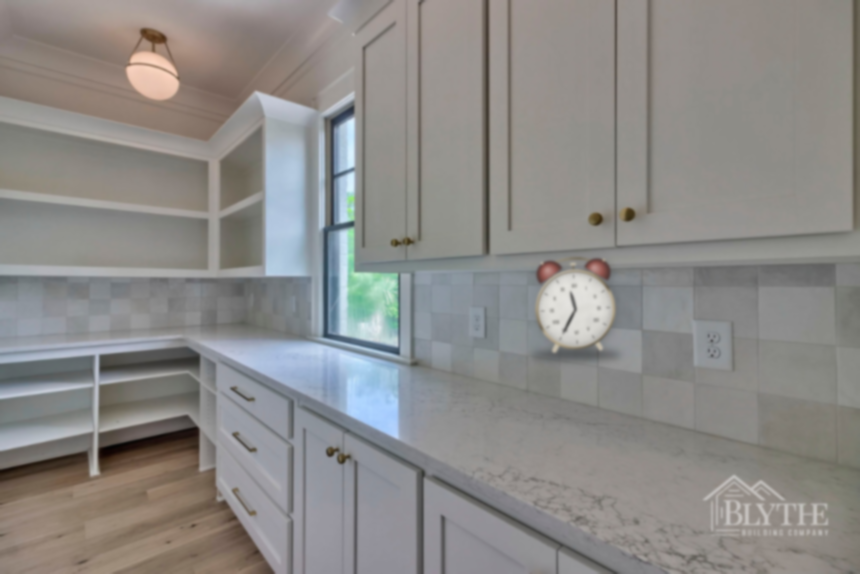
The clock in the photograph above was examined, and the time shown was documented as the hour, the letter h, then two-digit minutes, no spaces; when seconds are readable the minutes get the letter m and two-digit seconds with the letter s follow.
11h35
